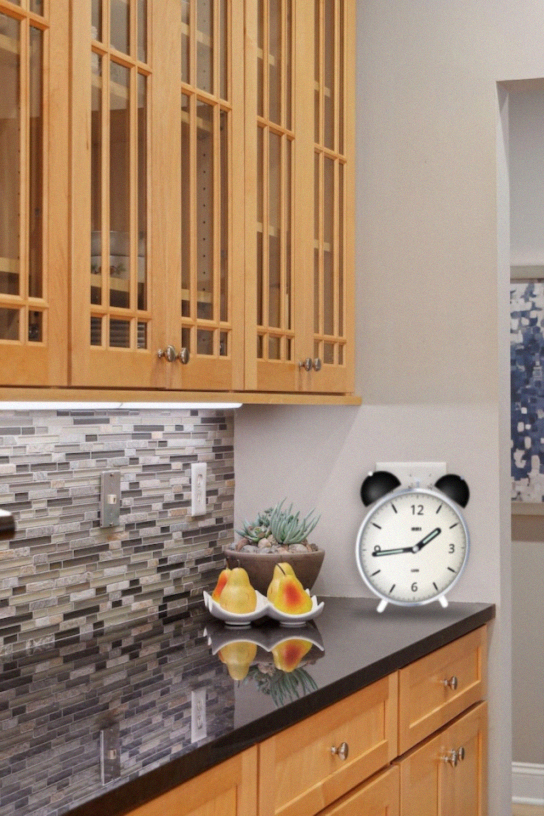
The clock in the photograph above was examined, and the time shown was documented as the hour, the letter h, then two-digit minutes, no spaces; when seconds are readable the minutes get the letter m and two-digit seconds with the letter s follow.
1h44
